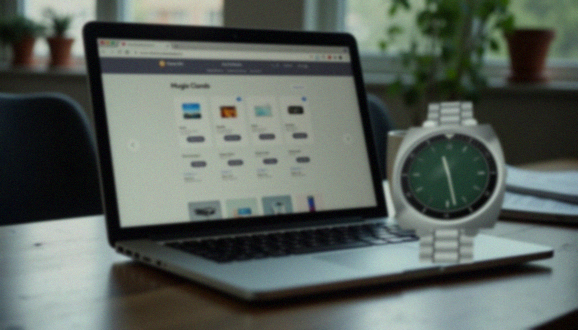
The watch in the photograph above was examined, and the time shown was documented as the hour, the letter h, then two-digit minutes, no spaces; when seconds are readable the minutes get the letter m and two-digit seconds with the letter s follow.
11h28
